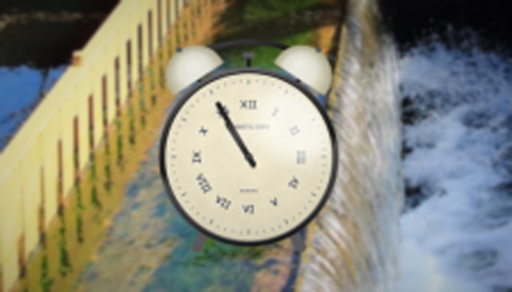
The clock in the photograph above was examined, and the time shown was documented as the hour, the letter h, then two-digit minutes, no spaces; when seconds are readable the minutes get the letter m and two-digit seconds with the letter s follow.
10h55
